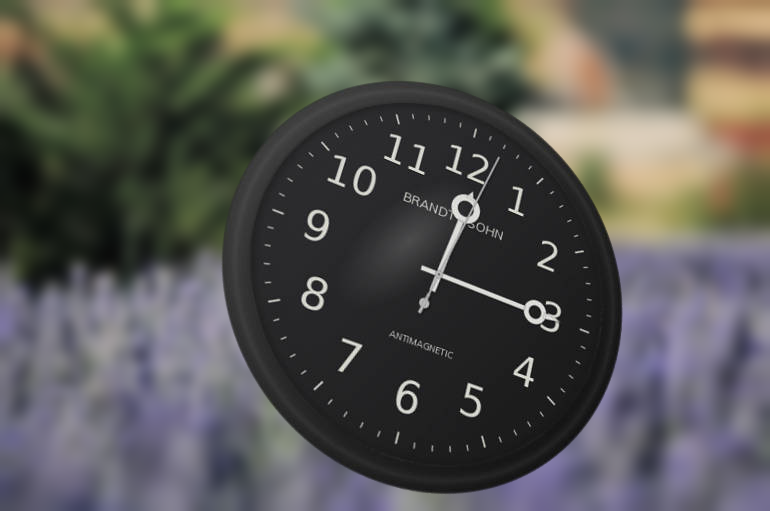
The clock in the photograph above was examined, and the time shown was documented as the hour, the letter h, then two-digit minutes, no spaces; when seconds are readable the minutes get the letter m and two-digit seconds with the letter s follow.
12h15m02s
